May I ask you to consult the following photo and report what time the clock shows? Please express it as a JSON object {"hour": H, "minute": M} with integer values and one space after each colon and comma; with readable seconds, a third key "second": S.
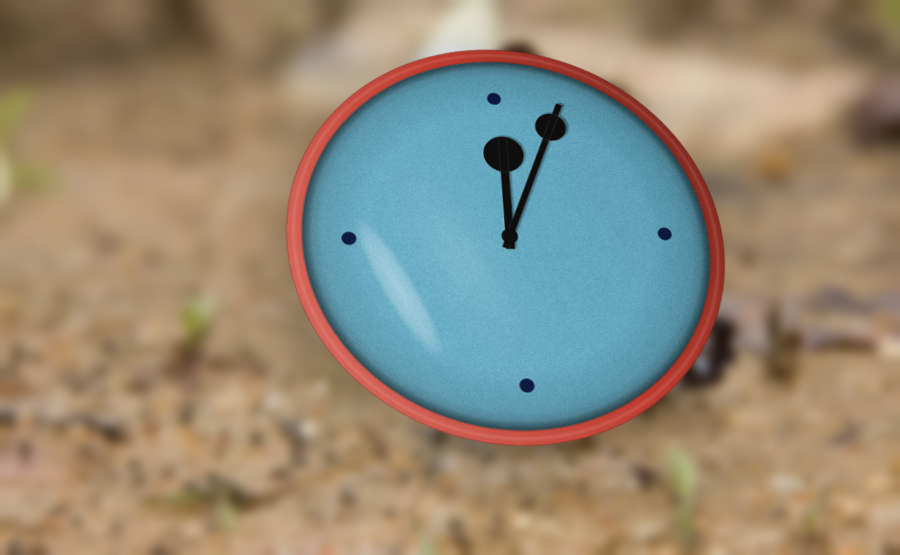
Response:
{"hour": 12, "minute": 4}
